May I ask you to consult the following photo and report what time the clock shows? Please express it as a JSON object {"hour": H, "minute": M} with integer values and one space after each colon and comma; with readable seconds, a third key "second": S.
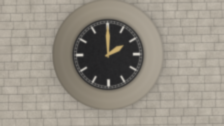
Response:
{"hour": 2, "minute": 0}
